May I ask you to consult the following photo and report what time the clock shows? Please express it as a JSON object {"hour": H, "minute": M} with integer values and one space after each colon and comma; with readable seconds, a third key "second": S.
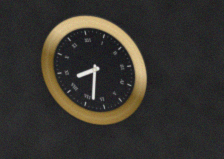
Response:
{"hour": 8, "minute": 33}
